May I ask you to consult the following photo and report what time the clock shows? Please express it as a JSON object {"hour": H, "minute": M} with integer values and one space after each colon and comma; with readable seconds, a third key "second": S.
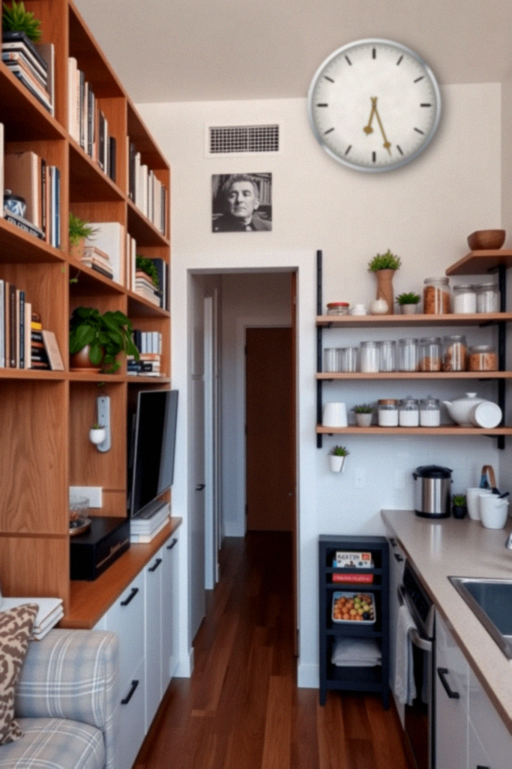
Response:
{"hour": 6, "minute": 27}
